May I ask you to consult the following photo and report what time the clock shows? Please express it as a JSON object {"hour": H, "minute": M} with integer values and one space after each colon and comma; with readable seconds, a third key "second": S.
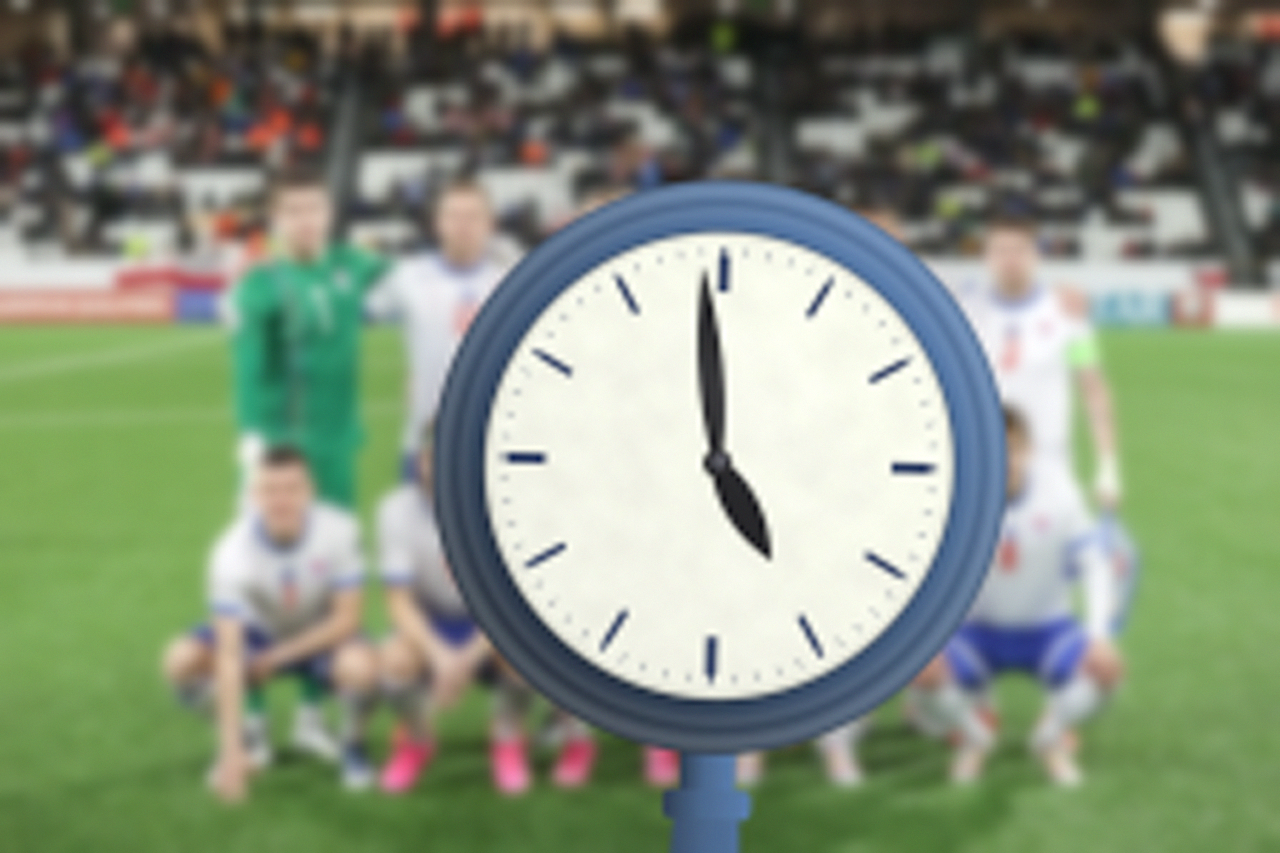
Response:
{"hour": 4, "minute": 59}
